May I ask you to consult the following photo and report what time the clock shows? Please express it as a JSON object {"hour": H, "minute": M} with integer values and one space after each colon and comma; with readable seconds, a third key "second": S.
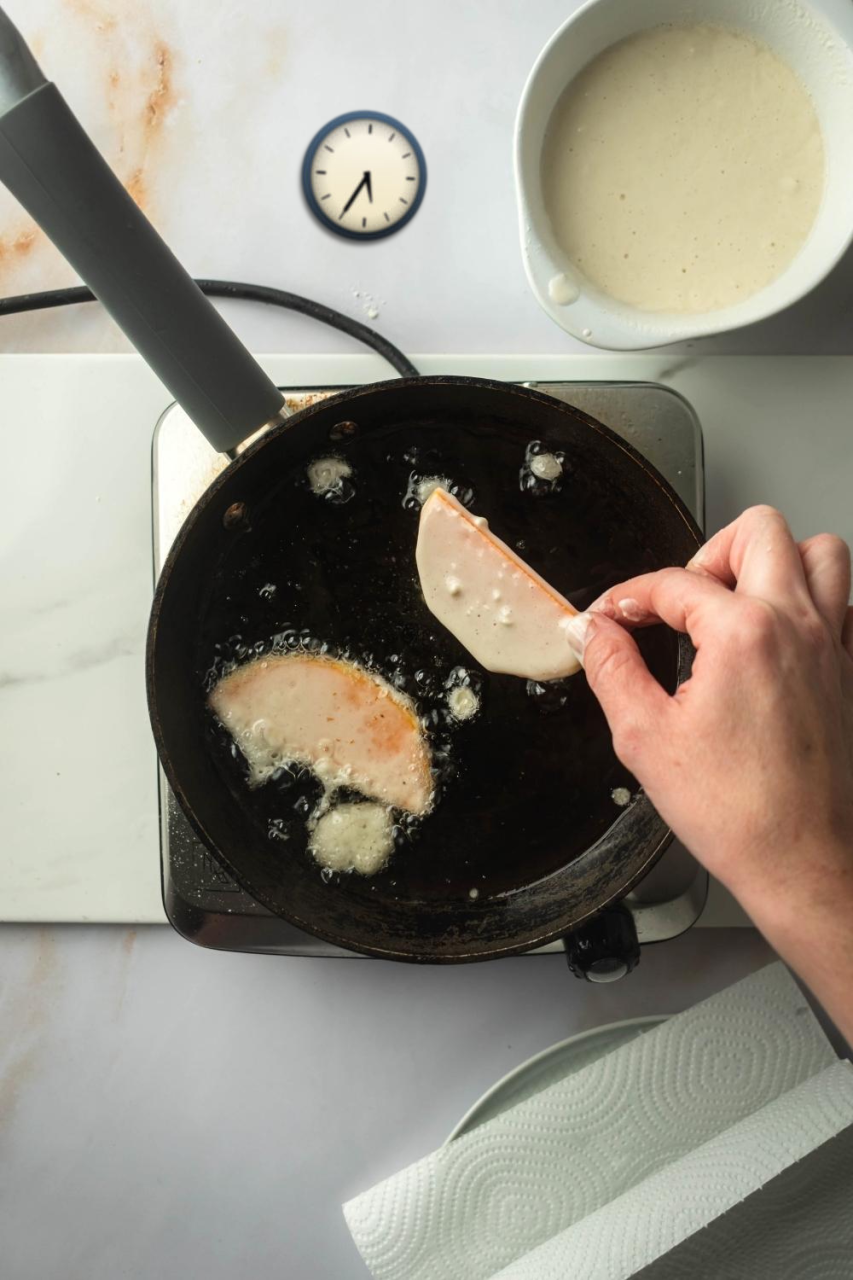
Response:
{"hour": 5, "minute": 35}
